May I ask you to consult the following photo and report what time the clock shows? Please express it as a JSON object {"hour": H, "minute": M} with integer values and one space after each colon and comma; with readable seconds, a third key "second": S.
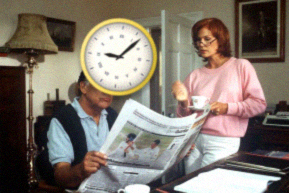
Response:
{"hour": 9, "minute": 7}
